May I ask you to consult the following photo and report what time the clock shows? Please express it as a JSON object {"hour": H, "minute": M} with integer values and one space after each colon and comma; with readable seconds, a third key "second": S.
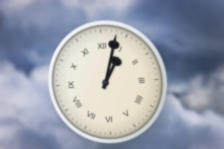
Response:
{"hour": 1, "minute": 3}
